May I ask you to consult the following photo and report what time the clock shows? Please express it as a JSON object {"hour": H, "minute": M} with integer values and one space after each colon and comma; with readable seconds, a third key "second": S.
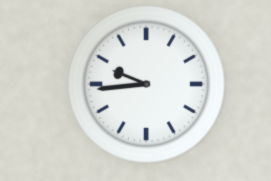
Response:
{"hour": 9, "minute": 44}
